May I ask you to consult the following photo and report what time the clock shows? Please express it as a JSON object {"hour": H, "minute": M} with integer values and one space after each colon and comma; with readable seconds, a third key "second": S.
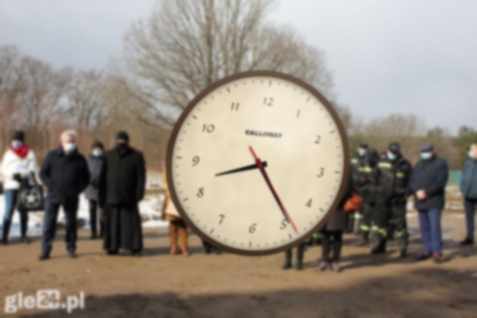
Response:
{"hour": 8, "minute": 24, "second": 24}
